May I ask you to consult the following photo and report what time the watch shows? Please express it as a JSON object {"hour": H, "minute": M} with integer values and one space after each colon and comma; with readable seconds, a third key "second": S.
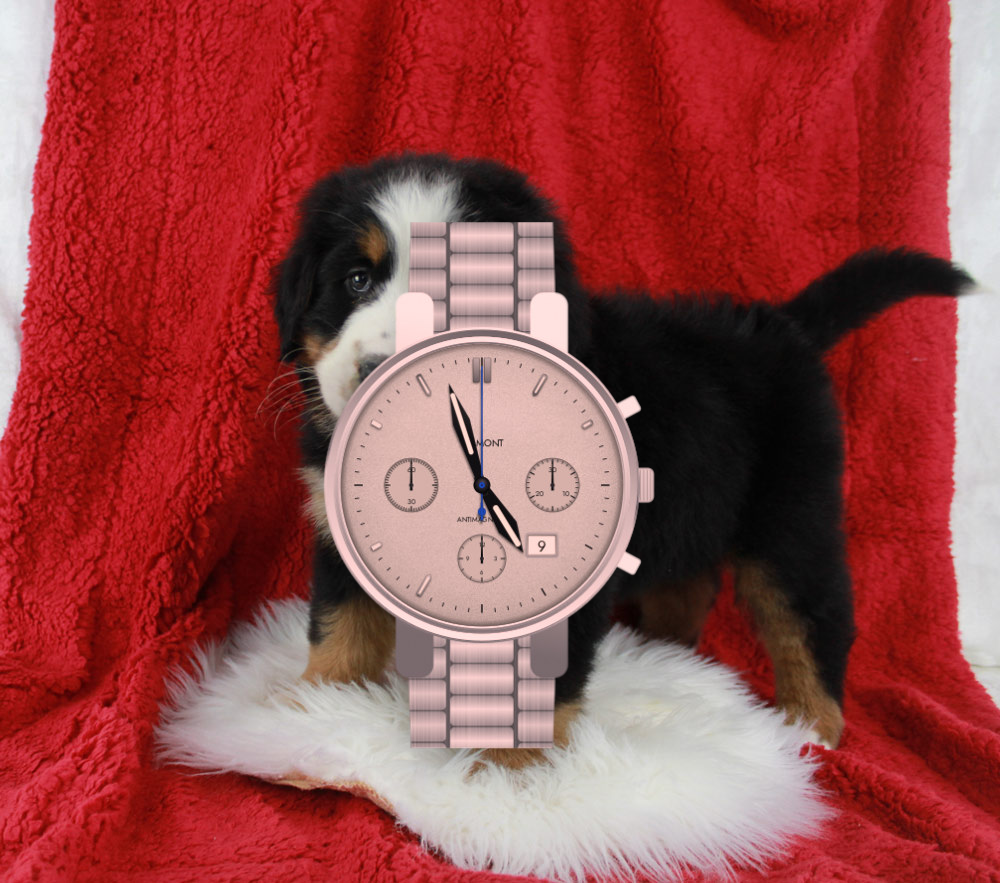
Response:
{"hour": 4, "minute": 57}
